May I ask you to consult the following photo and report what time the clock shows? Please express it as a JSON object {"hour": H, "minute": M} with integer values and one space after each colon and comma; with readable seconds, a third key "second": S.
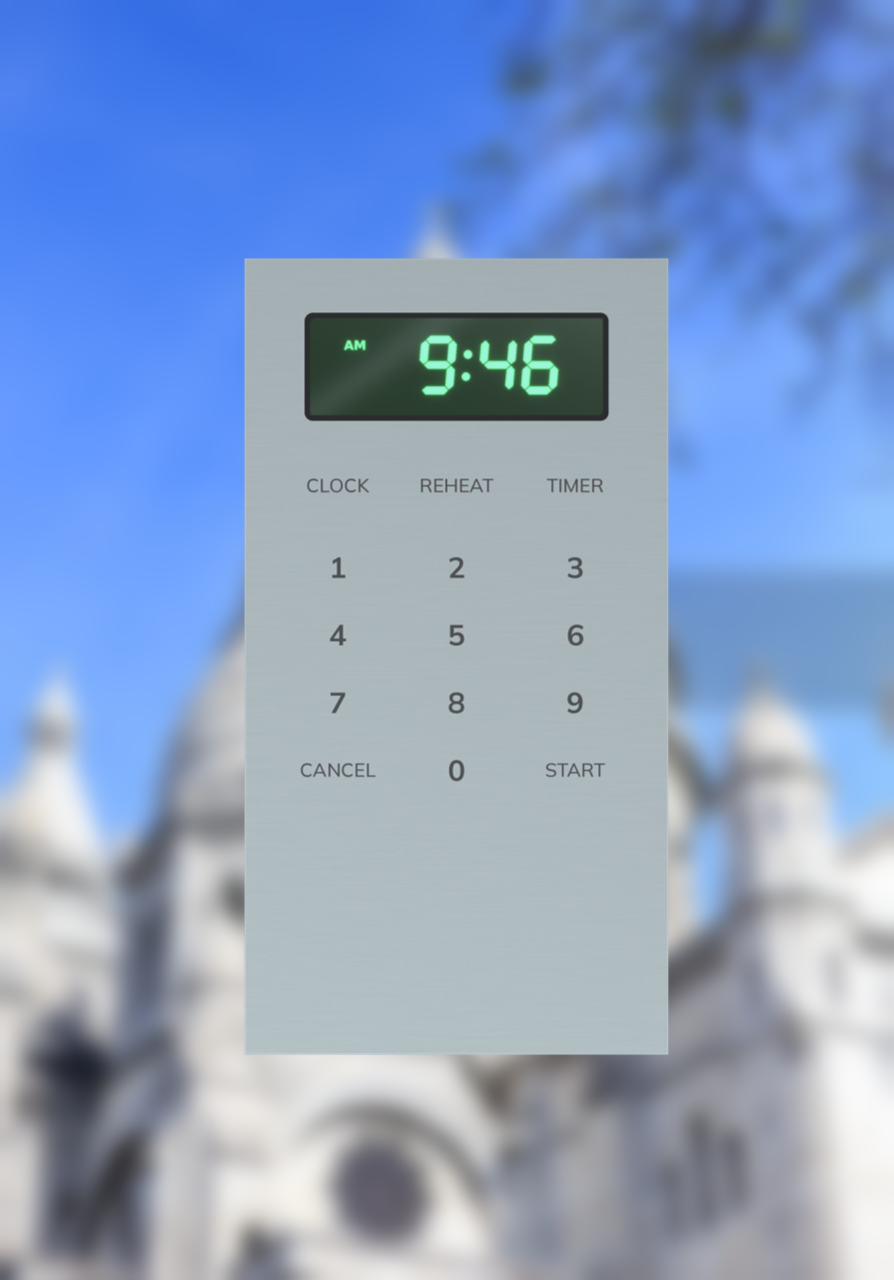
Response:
{"hour": 9, "minute": 46}
